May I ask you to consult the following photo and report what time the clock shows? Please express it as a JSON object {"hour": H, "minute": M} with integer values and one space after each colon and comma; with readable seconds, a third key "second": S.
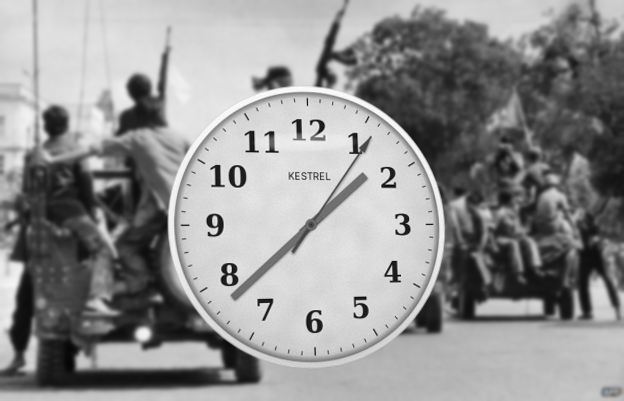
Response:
{"hour": 1, "minute": 38, "second": 6}
